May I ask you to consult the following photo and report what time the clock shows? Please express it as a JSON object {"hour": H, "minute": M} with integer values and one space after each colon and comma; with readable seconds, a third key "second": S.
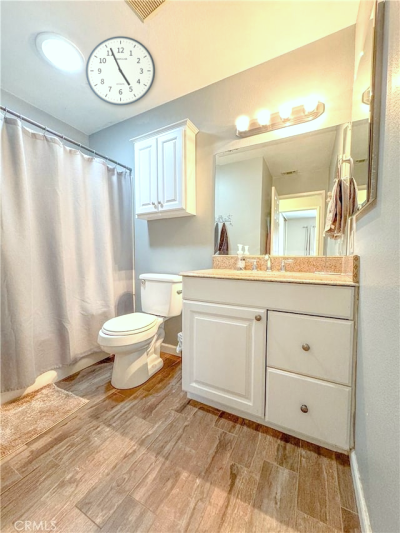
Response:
{"hour": 4, "minute": 56}
